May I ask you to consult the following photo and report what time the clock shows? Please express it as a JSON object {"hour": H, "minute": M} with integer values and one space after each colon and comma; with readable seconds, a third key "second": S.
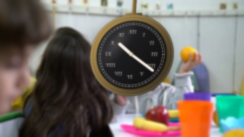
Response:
{"hour": 10, "minute": 21}
